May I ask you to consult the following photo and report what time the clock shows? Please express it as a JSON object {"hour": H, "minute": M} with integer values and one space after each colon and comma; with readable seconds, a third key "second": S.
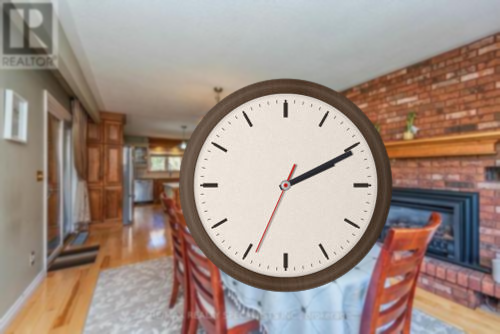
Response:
{"hour": 2, "minute": 10, "second": 34}
